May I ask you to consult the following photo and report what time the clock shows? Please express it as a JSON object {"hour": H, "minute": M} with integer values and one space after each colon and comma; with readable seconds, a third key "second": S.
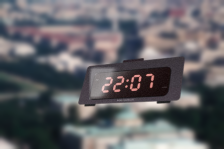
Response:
{"hour": 22, "minute": 7}
